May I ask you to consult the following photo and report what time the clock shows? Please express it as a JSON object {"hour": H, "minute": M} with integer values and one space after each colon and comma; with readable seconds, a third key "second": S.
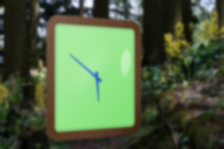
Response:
{"hour": 5, "minute": 51}
